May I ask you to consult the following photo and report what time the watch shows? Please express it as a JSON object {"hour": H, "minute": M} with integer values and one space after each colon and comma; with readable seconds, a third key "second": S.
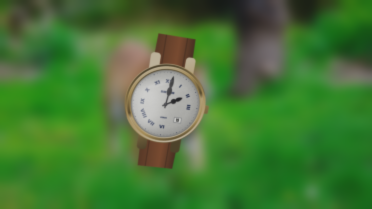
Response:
{"hour": 2, "minute": 1}
